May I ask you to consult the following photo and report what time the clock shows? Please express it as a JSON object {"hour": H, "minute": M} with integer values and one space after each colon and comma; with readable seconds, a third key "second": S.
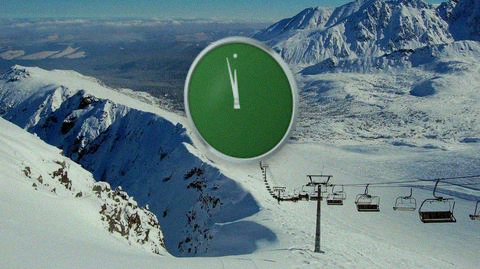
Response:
{"hour": 11, "minute": 58}
